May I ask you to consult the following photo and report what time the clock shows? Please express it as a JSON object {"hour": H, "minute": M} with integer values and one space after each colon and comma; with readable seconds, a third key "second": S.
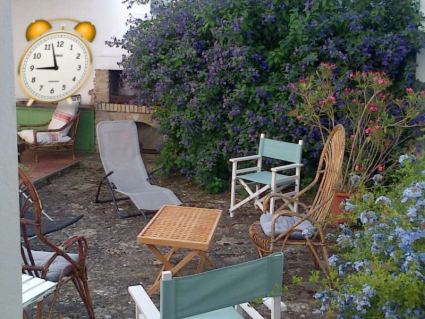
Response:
{"hour": 8, "minute": 57}
